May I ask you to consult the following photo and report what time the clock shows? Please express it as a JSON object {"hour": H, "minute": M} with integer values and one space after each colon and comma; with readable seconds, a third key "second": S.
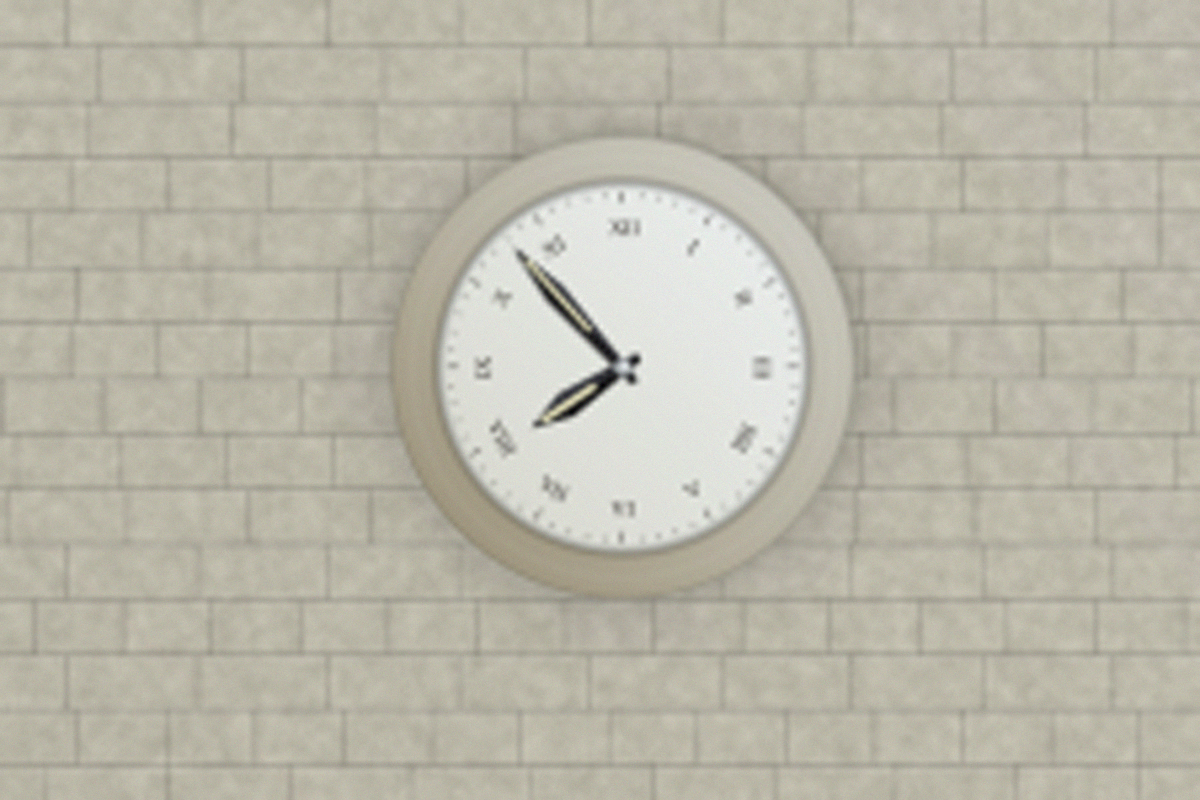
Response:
{"hour": 7, "minute": 53}
